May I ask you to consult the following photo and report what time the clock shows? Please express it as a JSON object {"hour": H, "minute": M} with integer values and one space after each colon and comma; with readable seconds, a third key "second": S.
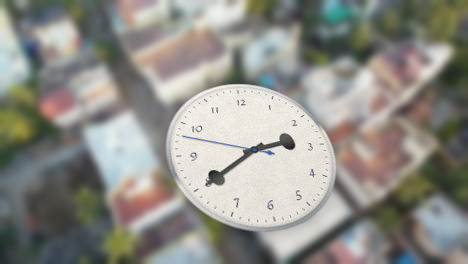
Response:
{"hour": 2, "minute": 39, "second": 48}
